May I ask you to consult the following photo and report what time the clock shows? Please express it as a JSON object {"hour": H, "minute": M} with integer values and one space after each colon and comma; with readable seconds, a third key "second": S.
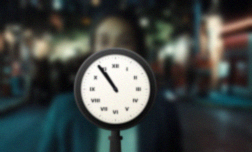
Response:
{"hour": 10, "minute": 54}
